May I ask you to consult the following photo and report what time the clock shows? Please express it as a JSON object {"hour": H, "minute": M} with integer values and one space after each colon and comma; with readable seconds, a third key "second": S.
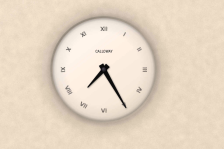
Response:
{"hour": 7, "minute": 25}
